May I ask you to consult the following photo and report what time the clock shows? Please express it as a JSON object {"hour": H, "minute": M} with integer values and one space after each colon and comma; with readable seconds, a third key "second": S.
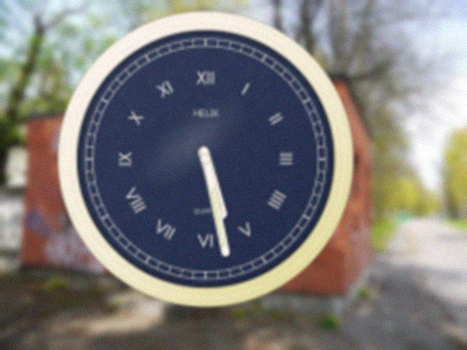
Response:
{"hour": 5, "minute": 28}
